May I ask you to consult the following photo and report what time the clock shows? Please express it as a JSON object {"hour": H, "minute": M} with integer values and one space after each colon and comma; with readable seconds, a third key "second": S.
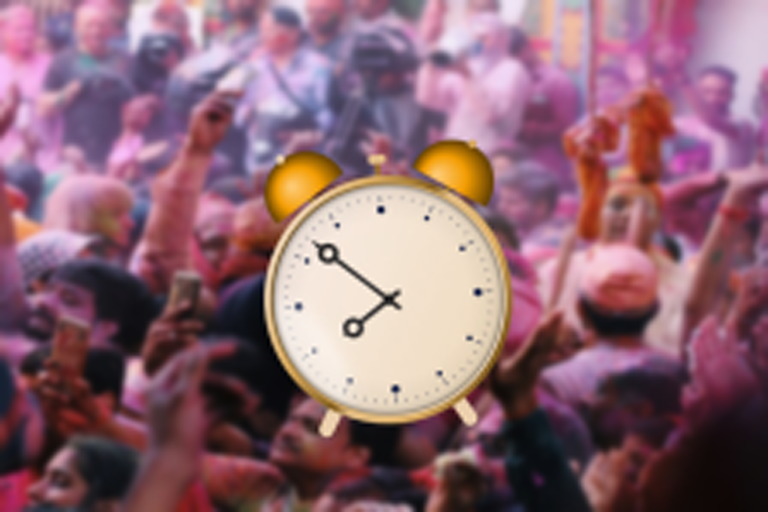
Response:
{"hour": 7, "minute": 52}
